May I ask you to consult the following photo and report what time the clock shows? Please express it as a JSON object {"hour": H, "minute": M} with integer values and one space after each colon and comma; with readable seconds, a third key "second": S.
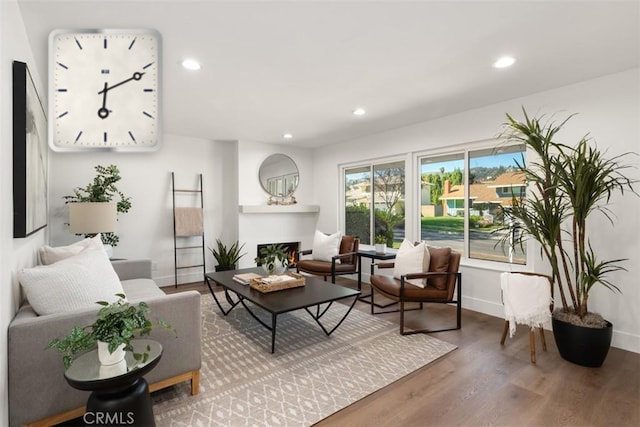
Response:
{"hour": 6, "minute": 11}
